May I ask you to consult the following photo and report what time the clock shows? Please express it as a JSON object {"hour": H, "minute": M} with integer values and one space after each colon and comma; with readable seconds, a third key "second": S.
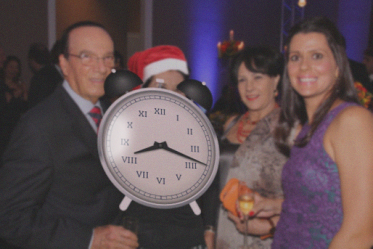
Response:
{"hour": 8, "minute": 18}
